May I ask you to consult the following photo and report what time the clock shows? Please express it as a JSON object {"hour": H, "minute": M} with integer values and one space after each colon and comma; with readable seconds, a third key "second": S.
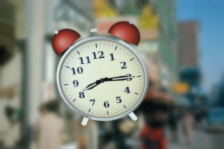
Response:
{"hour": 8, "minute": 15}
